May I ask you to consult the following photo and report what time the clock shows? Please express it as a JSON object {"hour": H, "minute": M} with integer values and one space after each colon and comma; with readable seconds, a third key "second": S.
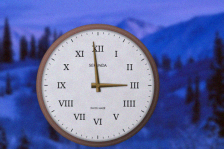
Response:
{"hour": 2, "minute": 59}
